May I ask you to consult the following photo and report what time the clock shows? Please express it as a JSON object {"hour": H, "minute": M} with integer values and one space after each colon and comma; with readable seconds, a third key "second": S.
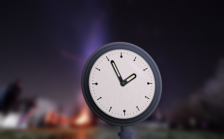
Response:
{"hour": 1, "minute": 56}
